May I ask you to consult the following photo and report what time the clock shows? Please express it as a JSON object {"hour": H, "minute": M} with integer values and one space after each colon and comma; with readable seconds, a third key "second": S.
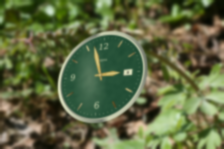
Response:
{"hour": 2, "minute": 57}
